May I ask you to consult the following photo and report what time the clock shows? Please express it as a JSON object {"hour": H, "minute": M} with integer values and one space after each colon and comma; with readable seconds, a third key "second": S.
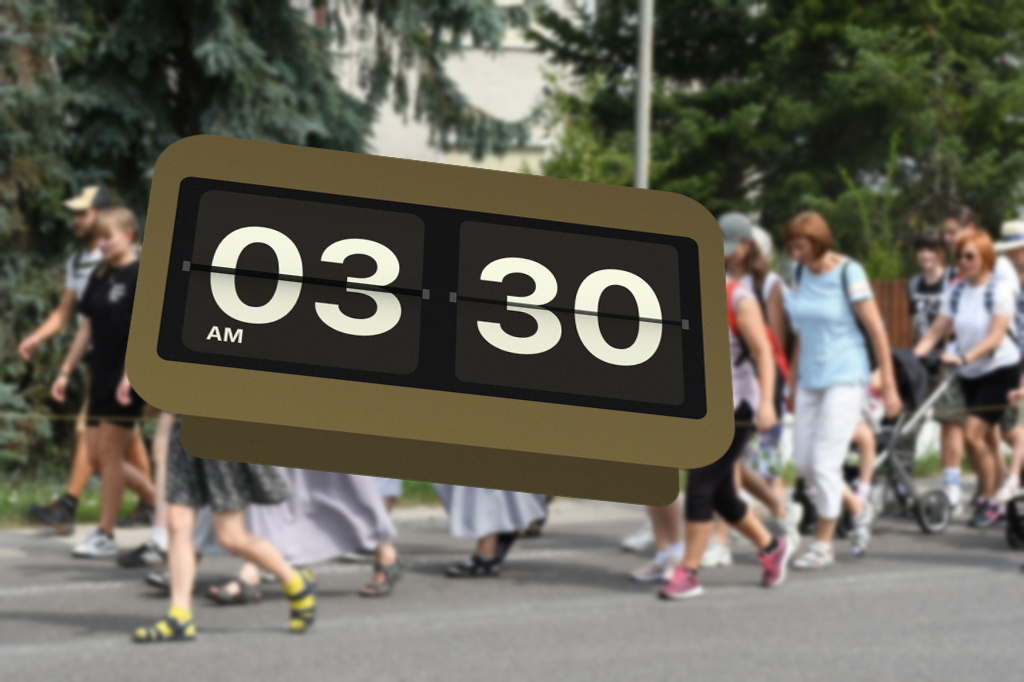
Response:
{"hour": 3, "minute": 30}
